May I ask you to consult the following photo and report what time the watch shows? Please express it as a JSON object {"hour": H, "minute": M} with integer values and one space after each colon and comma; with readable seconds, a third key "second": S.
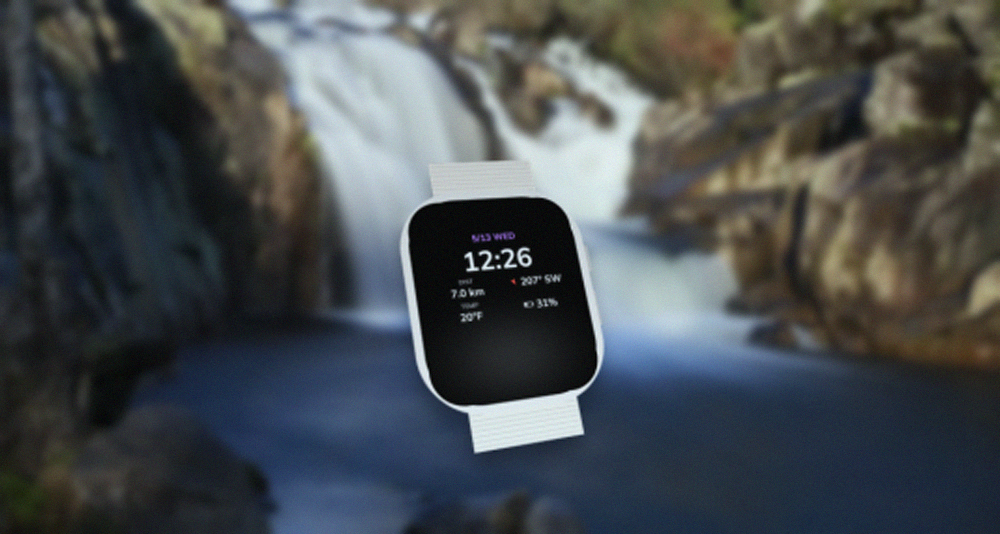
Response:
{"hour": 12, "minute": 26}
